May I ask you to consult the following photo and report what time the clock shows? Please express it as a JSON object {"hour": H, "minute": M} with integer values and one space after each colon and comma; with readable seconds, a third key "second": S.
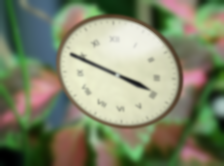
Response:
{"hour": 3, "minute": 49}
